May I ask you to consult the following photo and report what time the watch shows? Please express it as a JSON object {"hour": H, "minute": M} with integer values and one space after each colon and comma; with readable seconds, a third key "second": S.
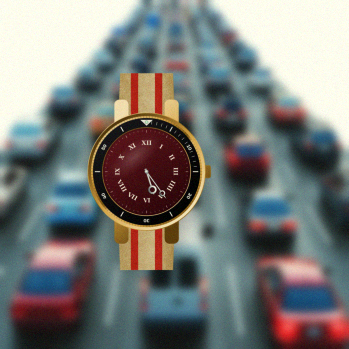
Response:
{"hour": 5, "minute": 24}
